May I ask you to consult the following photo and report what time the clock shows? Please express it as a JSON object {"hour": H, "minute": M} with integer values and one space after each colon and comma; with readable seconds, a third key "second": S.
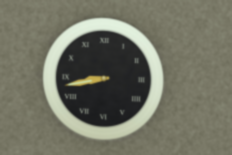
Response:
{"hour": 8, "minute": 43}
